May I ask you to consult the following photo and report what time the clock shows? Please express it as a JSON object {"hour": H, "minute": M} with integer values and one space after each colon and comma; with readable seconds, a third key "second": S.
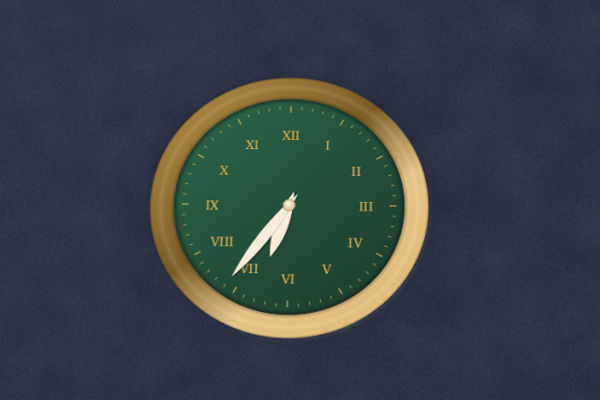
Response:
{"hour": 6, "minute": 36}
